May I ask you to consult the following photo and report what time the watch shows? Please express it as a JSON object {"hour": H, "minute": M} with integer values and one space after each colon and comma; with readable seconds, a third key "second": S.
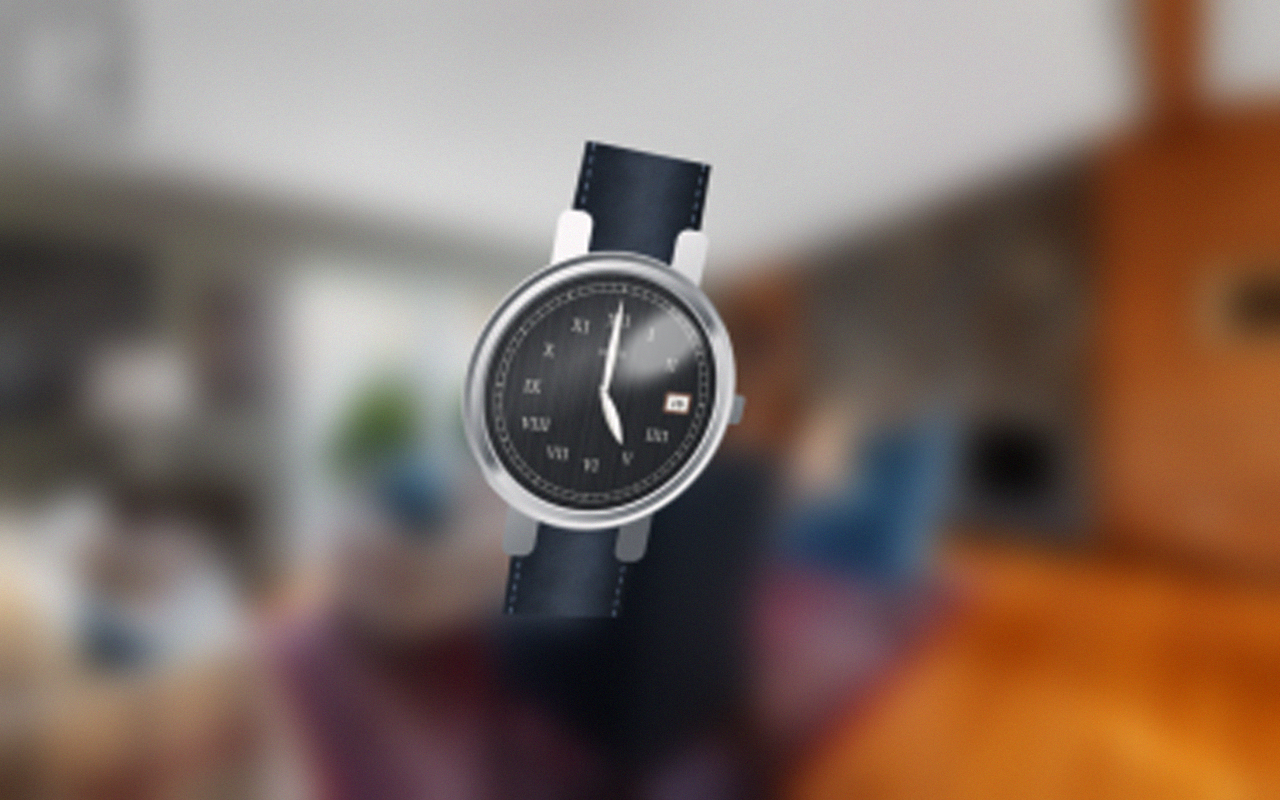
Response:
{"hour": 5, "minute": 0}
